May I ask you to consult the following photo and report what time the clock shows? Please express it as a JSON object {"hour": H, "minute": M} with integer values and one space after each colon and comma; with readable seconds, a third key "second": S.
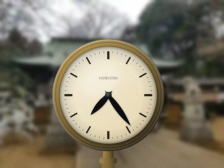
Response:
{"hour": 7, "minute": 24}
